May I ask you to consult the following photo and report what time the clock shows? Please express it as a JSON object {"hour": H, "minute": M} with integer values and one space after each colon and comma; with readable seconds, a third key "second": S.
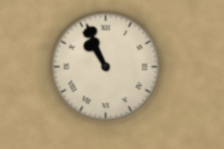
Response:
{"hour": 10, "minute": 56}
